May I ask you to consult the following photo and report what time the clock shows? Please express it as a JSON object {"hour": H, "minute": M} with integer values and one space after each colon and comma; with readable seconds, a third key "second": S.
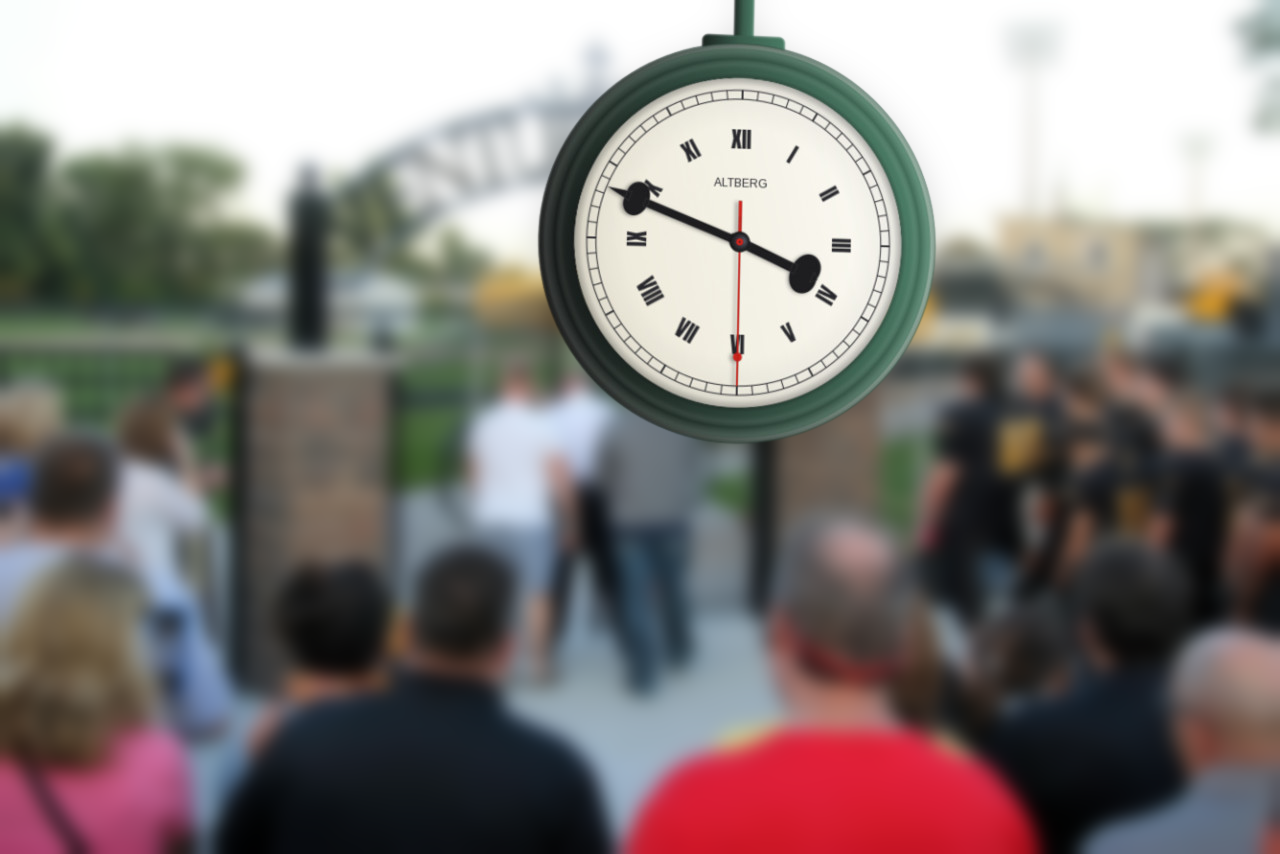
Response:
{"hour": 3, "minute": 48, "second": 30}
